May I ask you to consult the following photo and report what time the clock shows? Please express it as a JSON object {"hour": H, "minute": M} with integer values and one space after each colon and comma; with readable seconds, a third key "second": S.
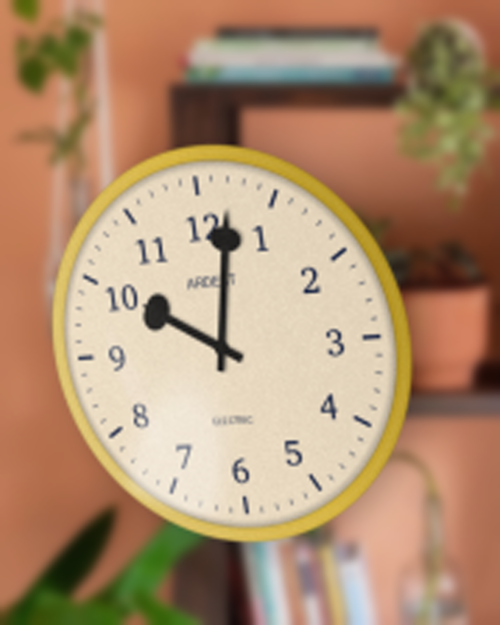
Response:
{"hour": 10, "minute": 2}
